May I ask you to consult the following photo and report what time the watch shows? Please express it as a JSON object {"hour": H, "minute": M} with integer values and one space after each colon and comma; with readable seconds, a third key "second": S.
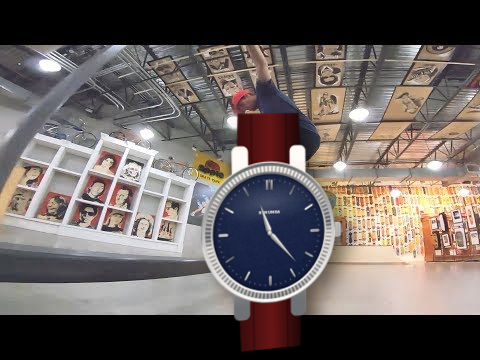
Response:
{"hour": 11, "minute": 23}
